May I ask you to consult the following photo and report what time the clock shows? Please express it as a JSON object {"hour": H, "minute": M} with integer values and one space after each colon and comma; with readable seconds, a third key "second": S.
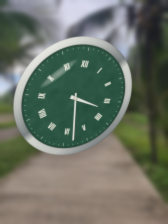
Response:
{"hour": 3, "minute": 28}
